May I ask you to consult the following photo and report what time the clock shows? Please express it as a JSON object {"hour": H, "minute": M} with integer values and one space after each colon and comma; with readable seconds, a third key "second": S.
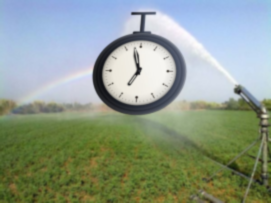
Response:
{"hour": 6, "minute": 58}
